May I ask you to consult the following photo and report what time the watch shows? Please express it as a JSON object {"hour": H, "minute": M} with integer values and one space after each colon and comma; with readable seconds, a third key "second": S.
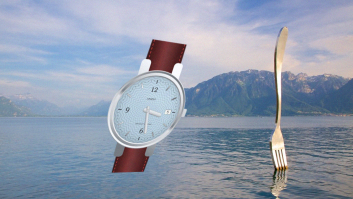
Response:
{"hour": 3, "minute": 28}
